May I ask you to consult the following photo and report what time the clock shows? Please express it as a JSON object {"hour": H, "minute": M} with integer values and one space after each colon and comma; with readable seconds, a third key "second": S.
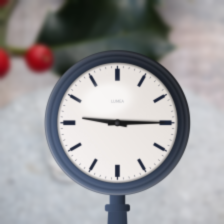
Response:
{"hour": 9, "minute": 15}
